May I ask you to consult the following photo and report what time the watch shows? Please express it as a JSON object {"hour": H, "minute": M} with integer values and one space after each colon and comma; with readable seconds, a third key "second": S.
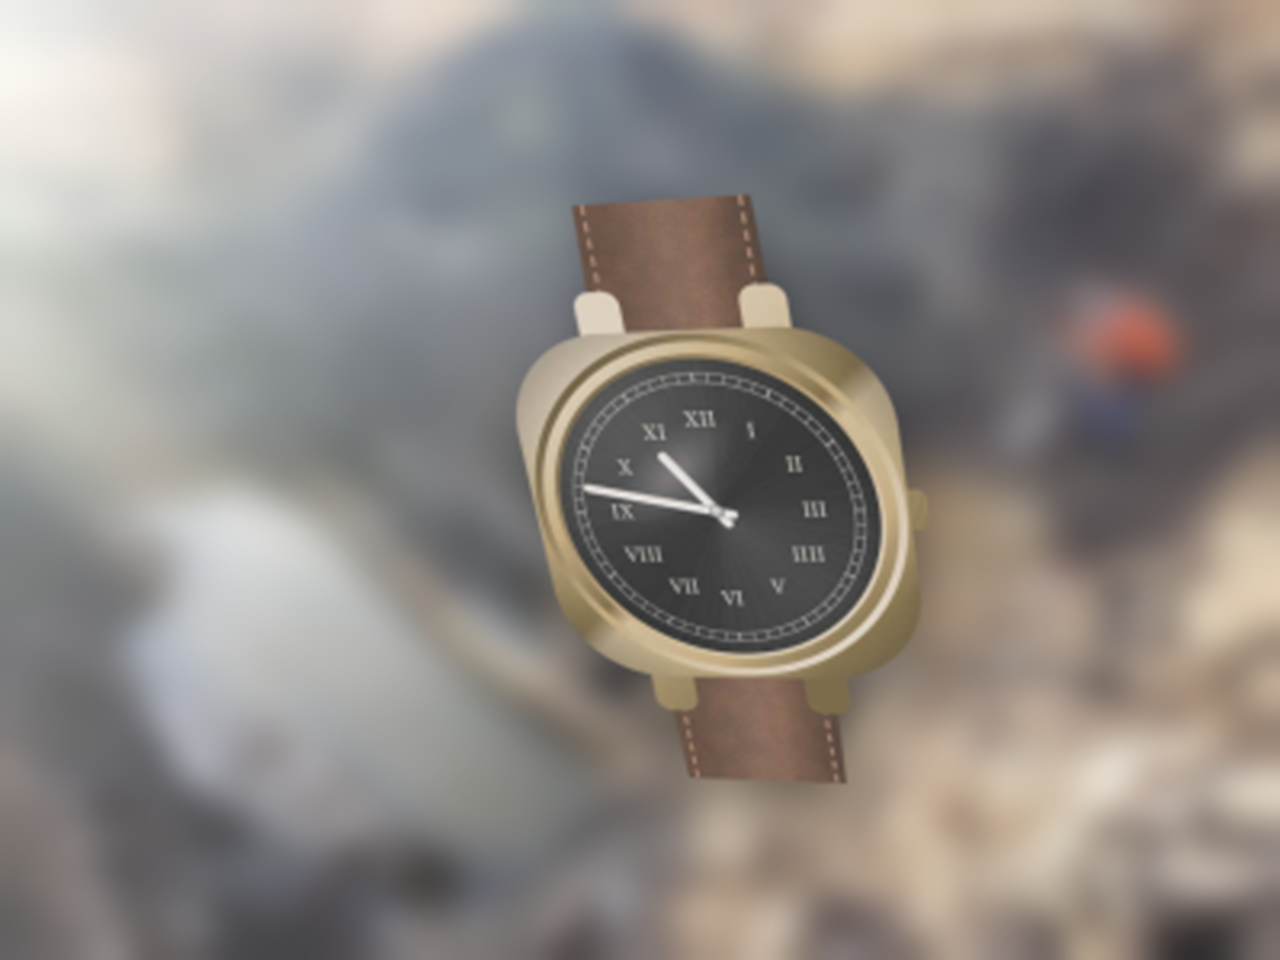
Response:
{"hour": 10, "minute": 47}
